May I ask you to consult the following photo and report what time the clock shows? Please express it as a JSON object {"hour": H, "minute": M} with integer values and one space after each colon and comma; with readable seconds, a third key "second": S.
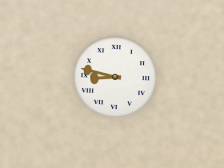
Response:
{"hour": 8, "minute": 47}
